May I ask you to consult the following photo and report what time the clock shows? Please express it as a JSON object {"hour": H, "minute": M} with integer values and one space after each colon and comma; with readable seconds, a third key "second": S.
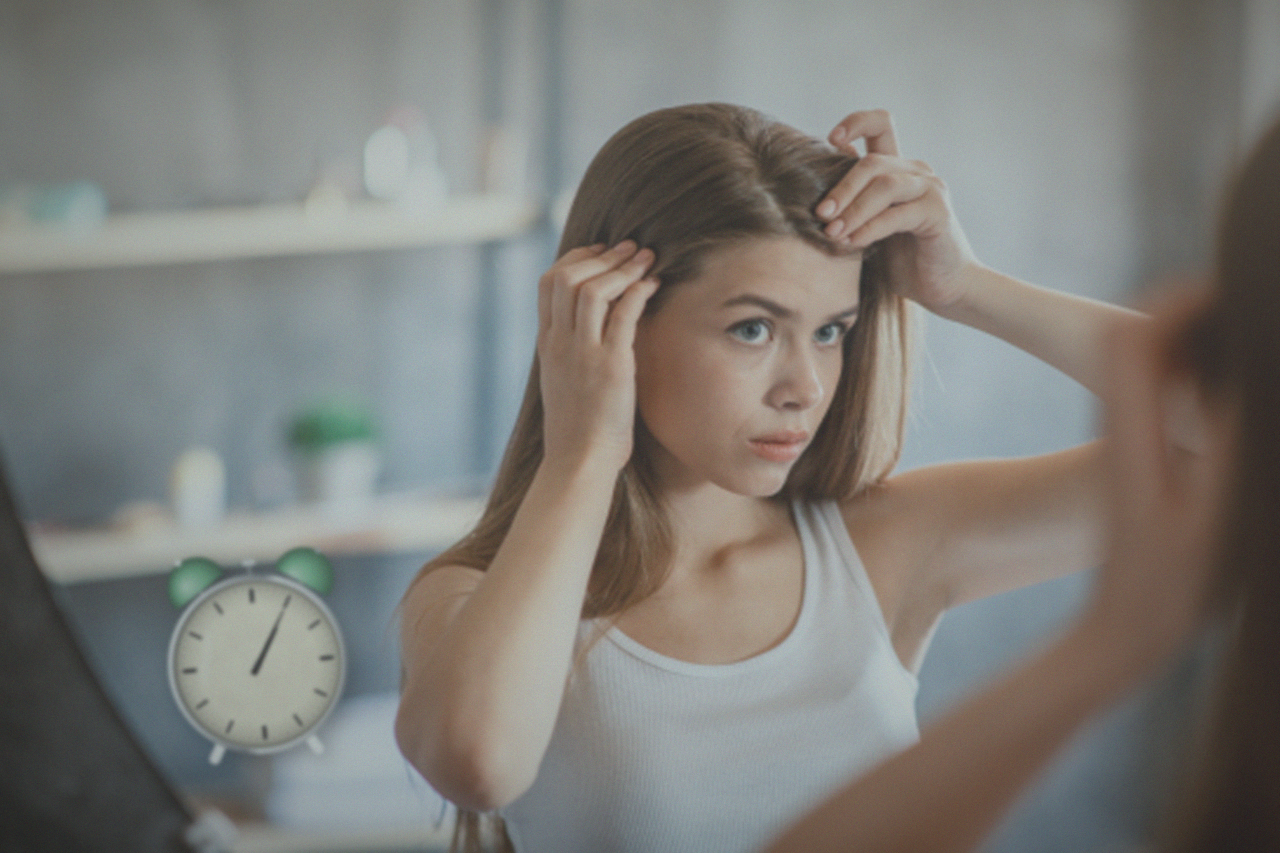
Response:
{"hour": 1, "minute": 5}
